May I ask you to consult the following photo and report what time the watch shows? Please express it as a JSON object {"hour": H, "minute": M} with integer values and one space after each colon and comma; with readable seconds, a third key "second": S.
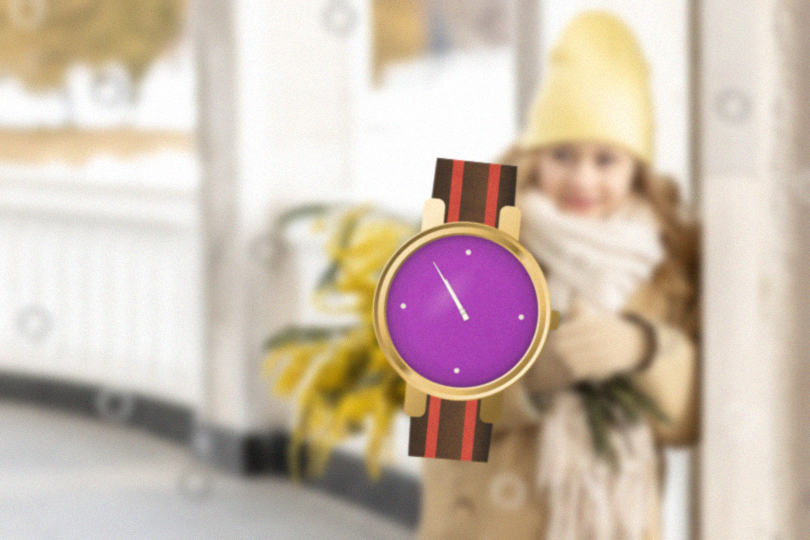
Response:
{"hour": 10, "minute": 54}
